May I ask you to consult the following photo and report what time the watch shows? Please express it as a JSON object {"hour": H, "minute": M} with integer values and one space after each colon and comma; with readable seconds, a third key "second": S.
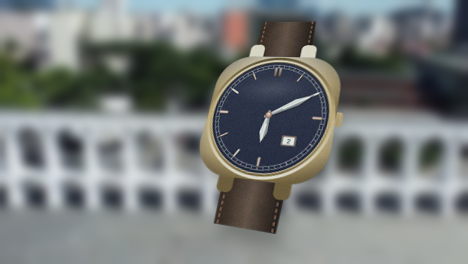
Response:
{"hour": 6, "minute": 10}
